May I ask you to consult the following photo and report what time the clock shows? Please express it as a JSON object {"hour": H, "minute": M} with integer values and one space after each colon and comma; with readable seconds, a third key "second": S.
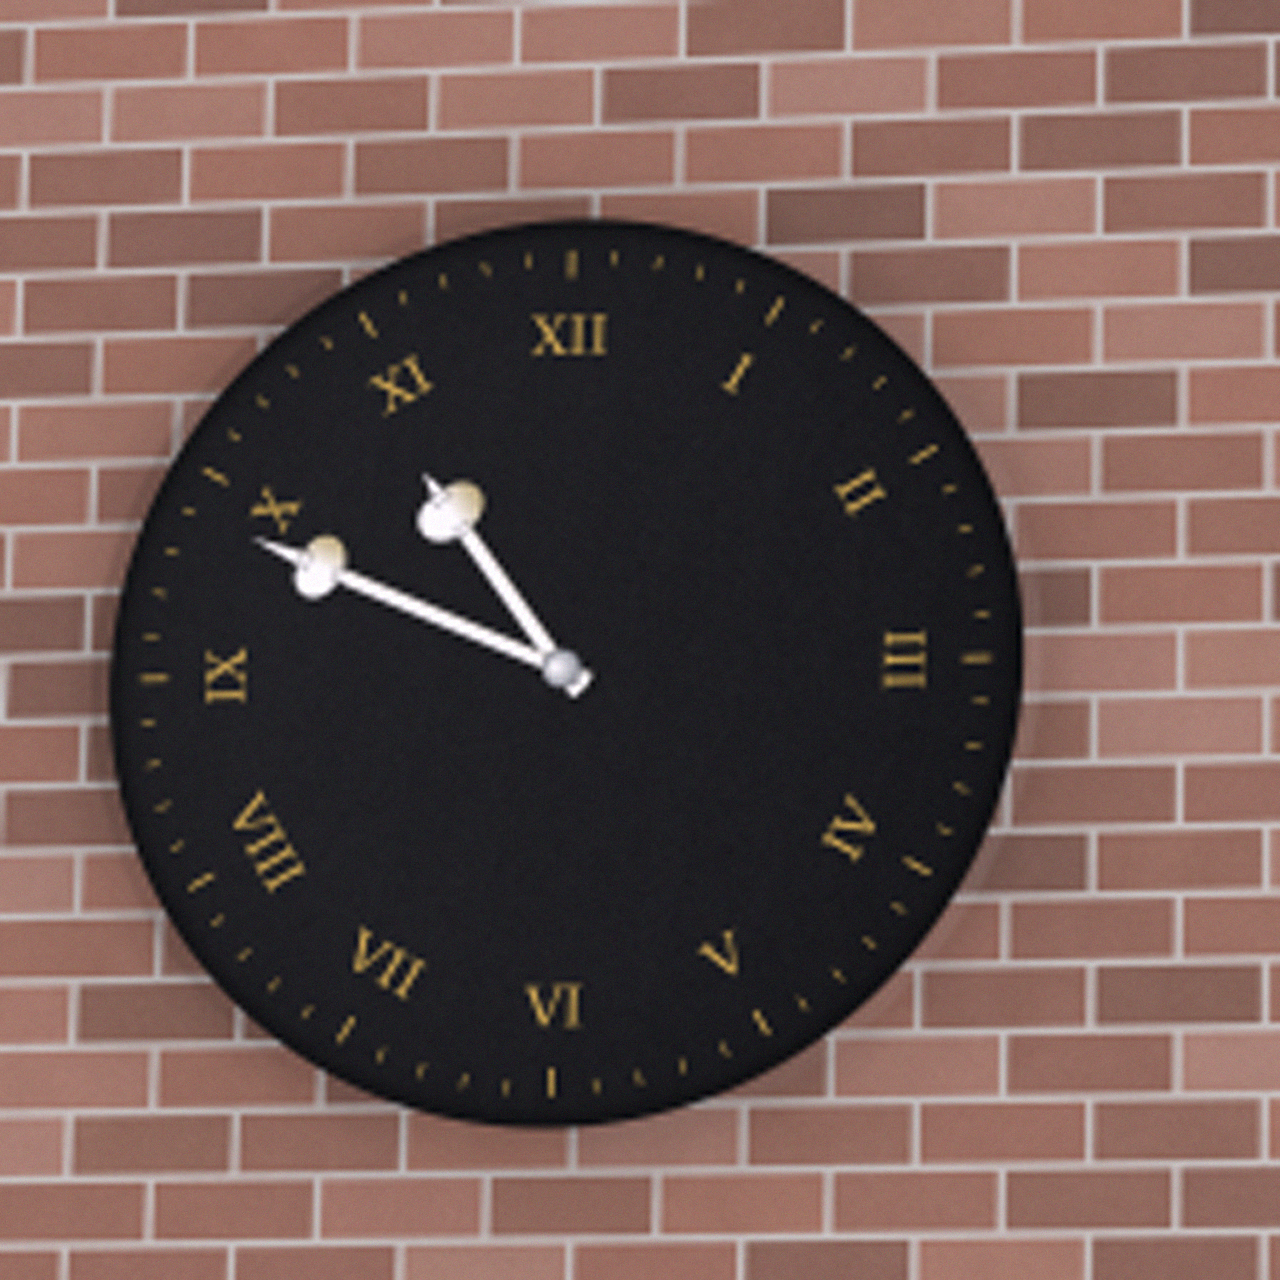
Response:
{"hour": 10, "minute": 49}
